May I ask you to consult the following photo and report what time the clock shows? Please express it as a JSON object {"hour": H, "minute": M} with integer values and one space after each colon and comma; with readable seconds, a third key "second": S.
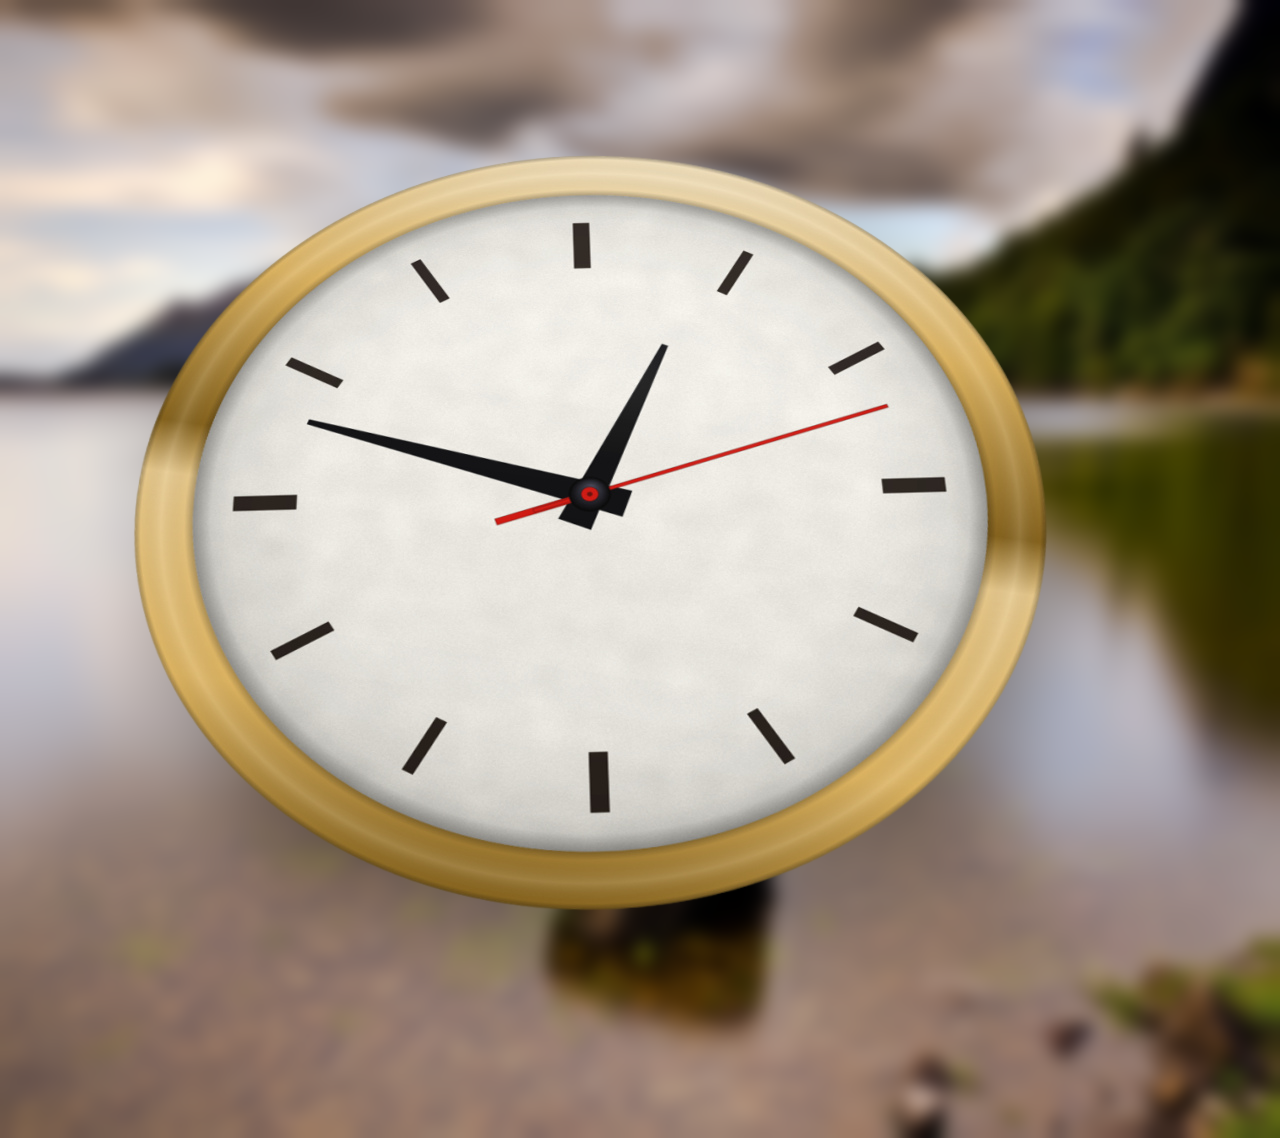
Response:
{"hour": 12, "minute": 48, "second": 12}
